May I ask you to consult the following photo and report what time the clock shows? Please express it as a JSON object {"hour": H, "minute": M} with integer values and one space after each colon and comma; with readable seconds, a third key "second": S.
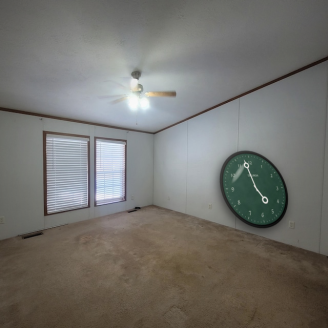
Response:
{"hour": 4, "minute": 58}
